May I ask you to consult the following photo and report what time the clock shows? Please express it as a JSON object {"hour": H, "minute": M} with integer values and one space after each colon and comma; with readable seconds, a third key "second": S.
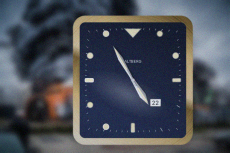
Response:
{"hour": 4, "minute": 55}
